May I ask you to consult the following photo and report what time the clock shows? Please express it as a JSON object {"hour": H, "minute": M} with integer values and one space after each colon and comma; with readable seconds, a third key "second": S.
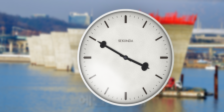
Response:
{"hour": 3, "minute": 50}
